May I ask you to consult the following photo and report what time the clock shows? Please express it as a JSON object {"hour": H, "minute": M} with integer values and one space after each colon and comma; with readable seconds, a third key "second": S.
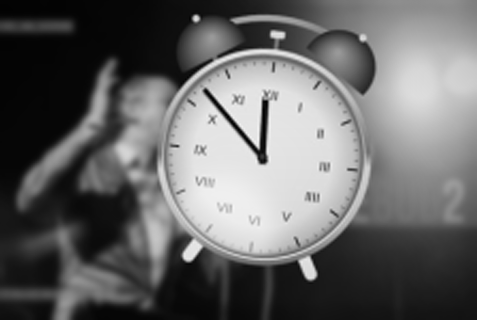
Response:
{"hour": 11, "minute": 52}
